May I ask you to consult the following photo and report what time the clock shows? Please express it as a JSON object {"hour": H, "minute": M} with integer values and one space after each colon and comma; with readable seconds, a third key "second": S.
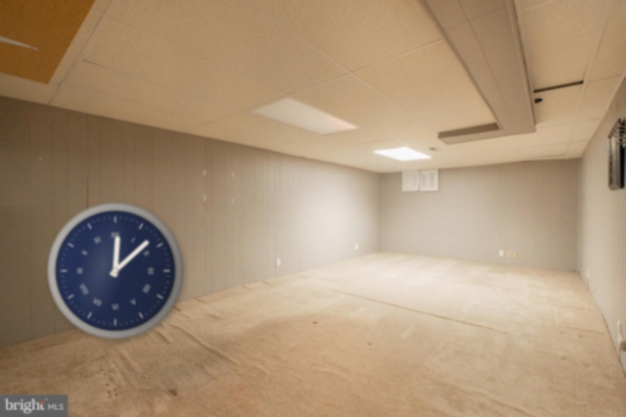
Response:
{"hour": 12, "minute": 8}
